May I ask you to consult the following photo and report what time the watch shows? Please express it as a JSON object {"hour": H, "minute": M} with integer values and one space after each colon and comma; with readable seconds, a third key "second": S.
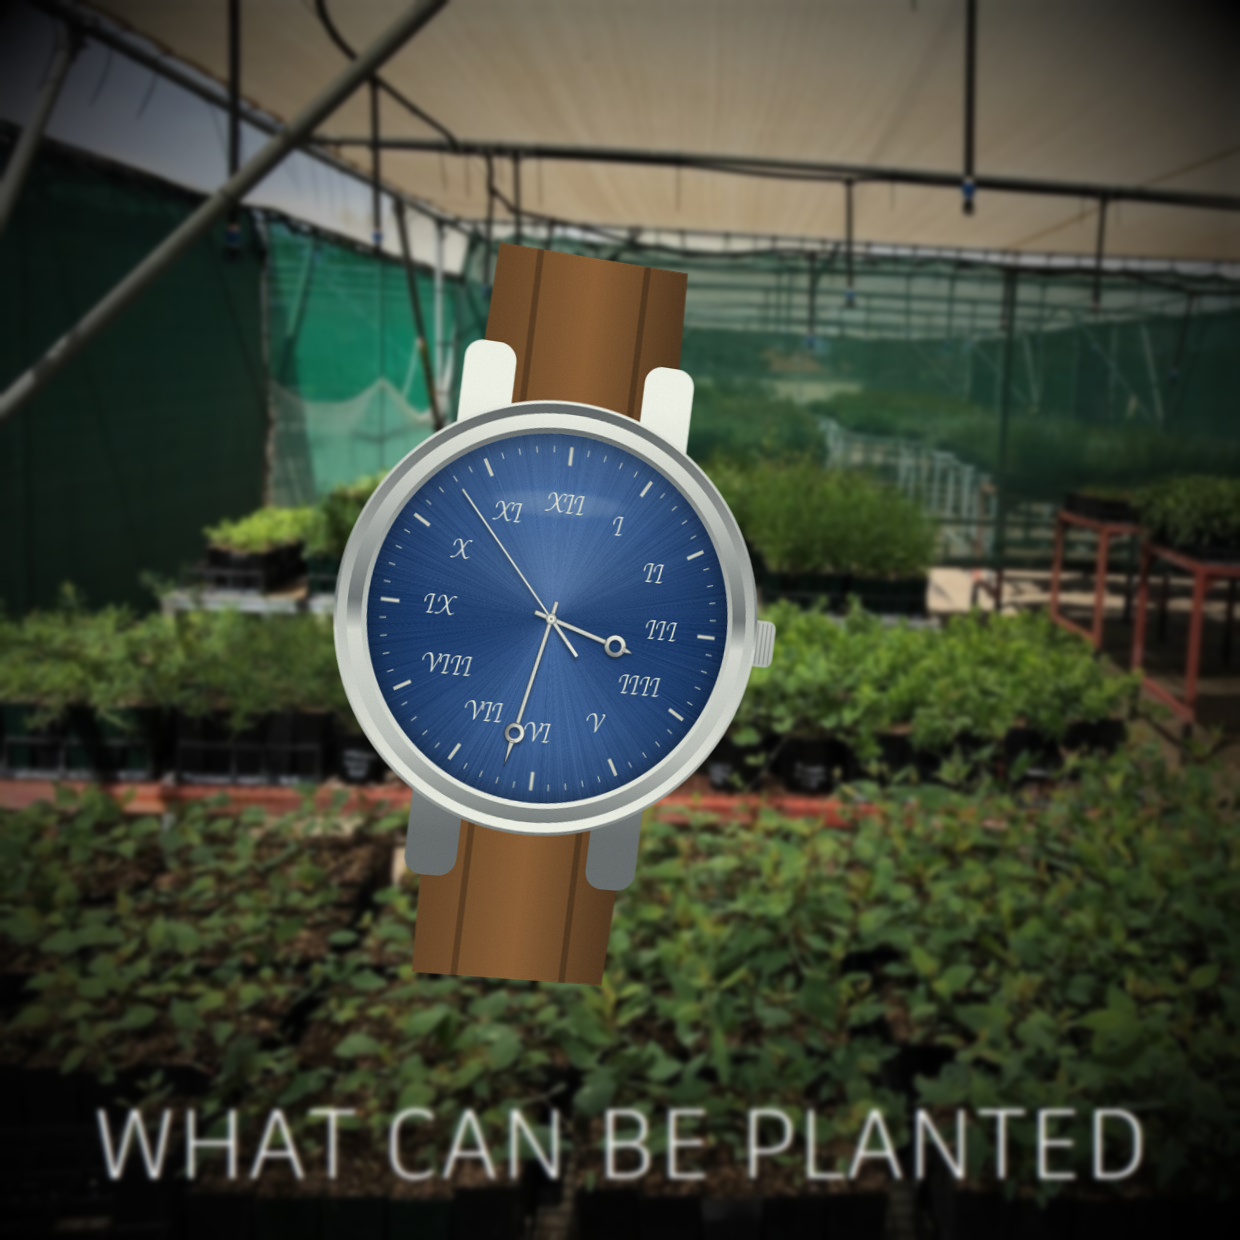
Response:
{"hour": 3, "minute": 31, "second": 53}
